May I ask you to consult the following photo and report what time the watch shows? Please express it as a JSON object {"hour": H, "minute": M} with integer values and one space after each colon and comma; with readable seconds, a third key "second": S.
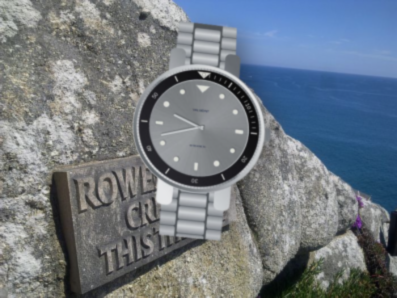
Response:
{"hour": 9, "minute": 42}
